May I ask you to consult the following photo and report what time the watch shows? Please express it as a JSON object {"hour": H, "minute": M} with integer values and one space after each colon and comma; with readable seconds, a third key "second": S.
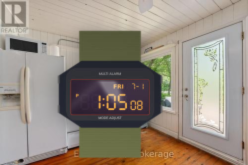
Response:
{"hour": 1, "minute": 5, "second": 8}
